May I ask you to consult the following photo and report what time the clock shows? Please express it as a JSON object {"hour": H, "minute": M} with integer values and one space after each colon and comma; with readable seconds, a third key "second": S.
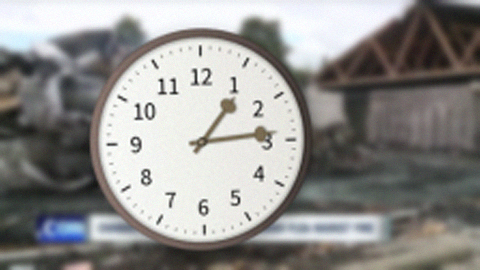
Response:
{"hour": 1, "minute": 14}
